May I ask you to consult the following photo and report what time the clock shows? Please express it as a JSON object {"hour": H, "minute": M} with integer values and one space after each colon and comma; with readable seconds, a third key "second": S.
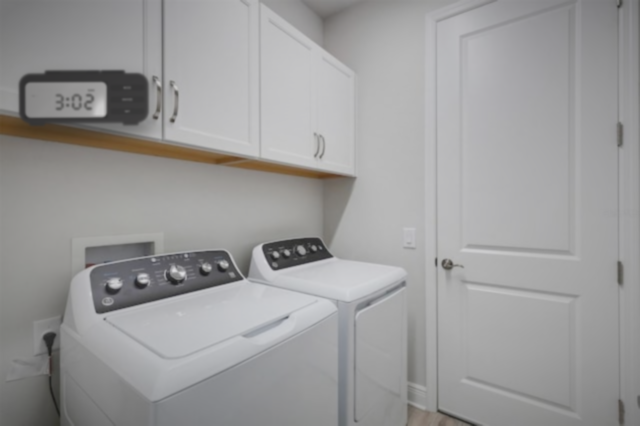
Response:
{"hour": 3, "minute": 2}
